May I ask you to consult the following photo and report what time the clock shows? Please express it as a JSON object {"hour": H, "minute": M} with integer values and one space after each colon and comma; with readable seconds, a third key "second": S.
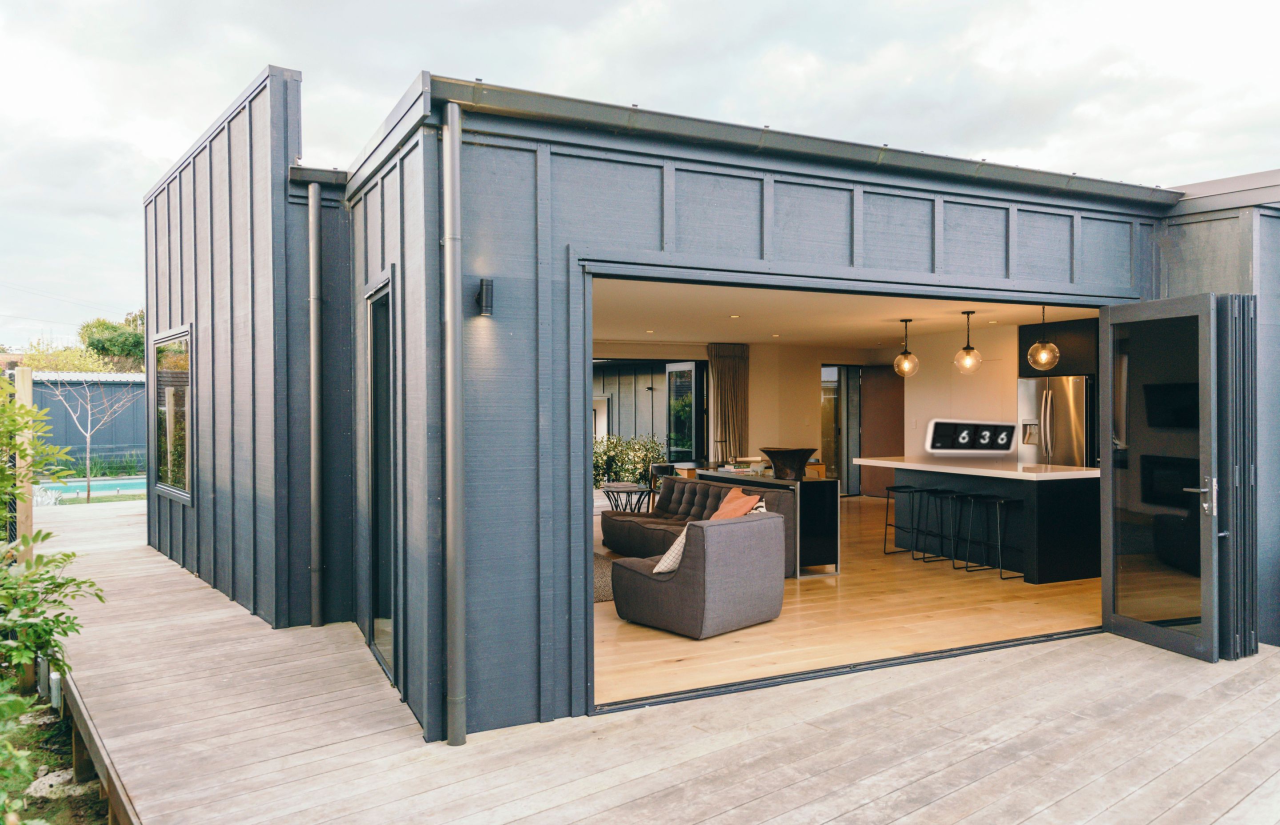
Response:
{"hour": 6, "minute": 36}
